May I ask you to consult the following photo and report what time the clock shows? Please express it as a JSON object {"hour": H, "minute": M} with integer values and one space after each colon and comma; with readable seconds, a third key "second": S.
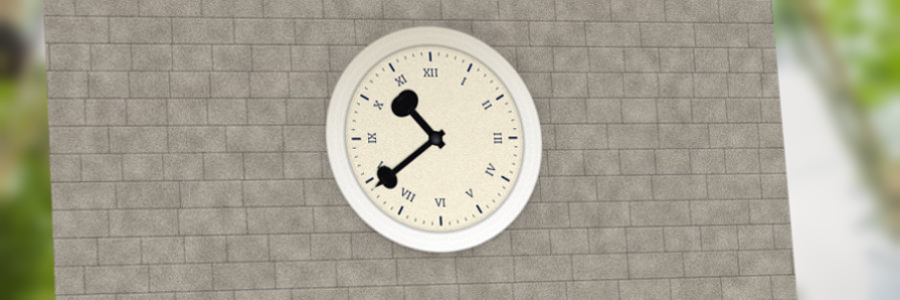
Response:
{"hour": 10, "minute": 39}
